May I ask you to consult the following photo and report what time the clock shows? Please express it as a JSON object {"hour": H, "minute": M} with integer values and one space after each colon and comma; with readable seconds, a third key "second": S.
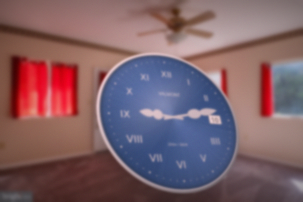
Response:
{"hour": 9, "minute": 13}
